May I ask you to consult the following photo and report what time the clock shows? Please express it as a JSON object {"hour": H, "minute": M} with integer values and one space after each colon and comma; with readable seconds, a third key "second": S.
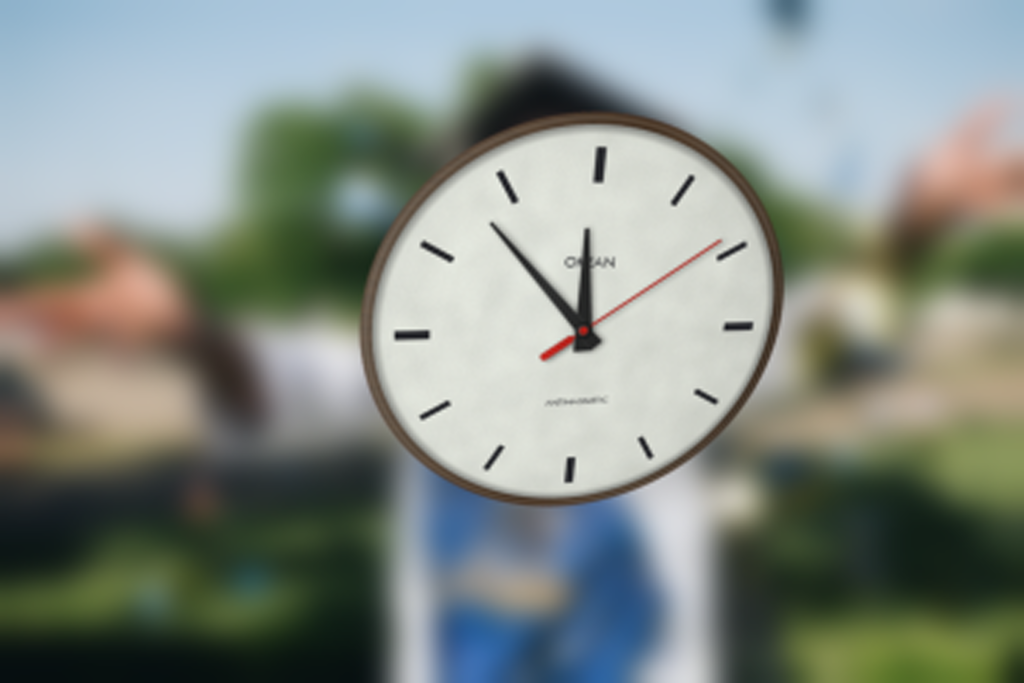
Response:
{"hour": 11, "minute": 53, "second": 9}
